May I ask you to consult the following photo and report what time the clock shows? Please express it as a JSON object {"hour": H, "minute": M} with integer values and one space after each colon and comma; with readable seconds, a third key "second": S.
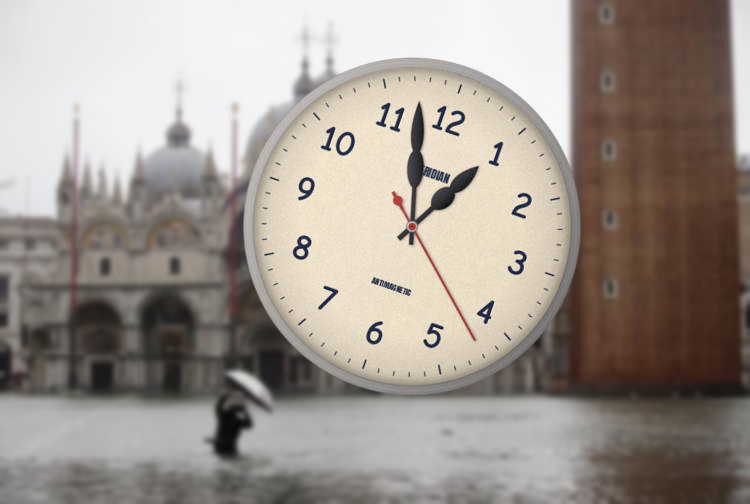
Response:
{"hour": 12, "minute": 57, "second": 22}
